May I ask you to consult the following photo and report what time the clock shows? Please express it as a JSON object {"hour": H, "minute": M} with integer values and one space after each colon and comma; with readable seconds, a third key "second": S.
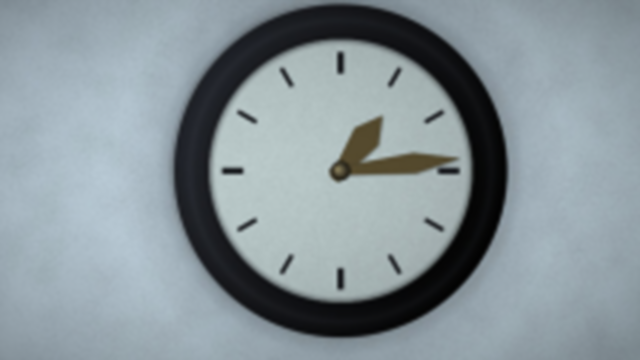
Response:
{"hour": 1, "minute": 14}
